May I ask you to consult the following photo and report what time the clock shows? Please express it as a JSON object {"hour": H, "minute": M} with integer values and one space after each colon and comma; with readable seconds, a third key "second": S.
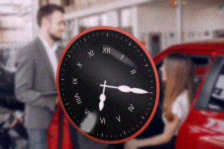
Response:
{"hour": 6, "minute": 15}
